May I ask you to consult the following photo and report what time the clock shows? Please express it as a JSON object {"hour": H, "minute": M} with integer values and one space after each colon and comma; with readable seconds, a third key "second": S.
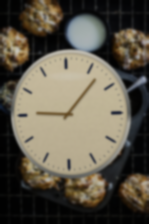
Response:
{"hour": 9, "minute": 7}
